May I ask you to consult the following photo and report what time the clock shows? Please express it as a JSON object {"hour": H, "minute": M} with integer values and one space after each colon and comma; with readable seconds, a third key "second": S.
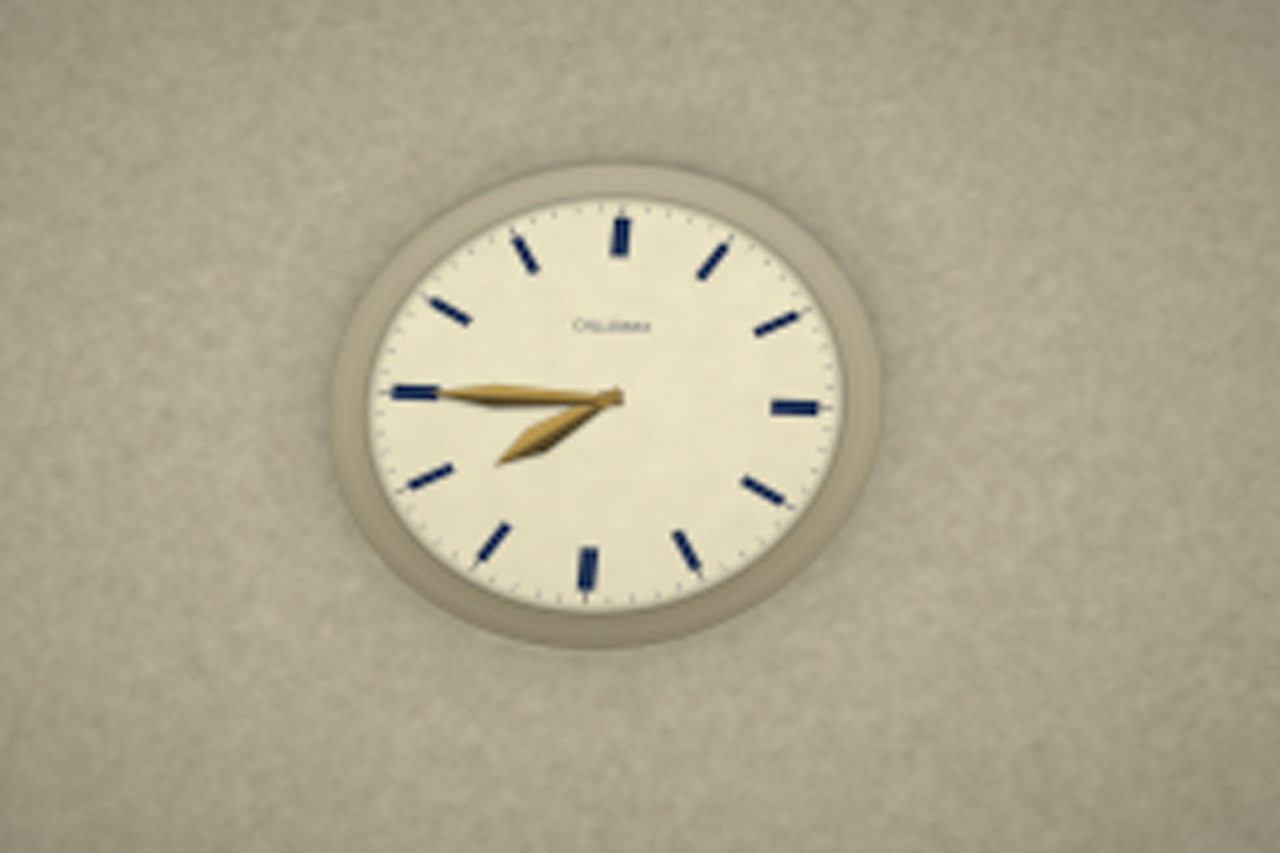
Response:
{"hour": 7, "minute": 45}
